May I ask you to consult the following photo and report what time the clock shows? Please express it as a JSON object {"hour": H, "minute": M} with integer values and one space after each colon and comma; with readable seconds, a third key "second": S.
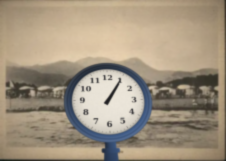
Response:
{"hour": 1, "minute": 5}
